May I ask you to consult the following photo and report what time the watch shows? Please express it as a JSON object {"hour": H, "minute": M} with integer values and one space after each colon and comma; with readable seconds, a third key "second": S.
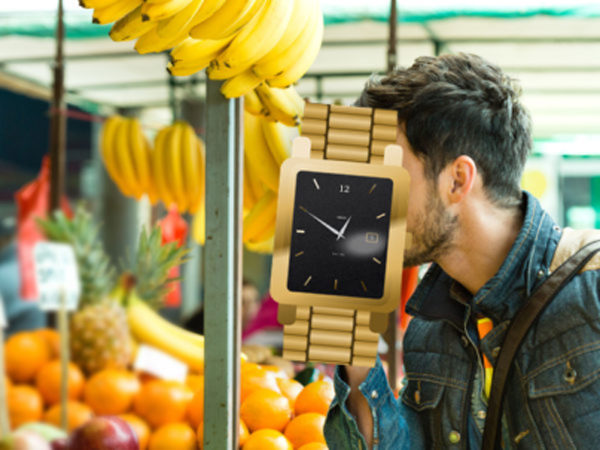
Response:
{"hour": 12, "minute": 50}
